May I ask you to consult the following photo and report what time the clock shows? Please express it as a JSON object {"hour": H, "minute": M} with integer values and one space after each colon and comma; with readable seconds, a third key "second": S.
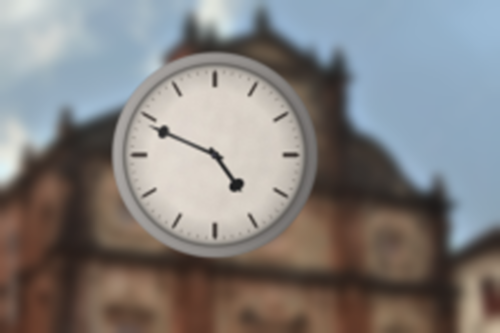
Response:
{"hour": 4, "minute": 49}
